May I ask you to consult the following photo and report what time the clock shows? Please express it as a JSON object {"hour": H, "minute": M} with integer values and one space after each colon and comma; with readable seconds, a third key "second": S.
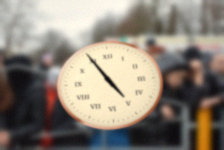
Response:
{"hour": 4, "minute": 55}
